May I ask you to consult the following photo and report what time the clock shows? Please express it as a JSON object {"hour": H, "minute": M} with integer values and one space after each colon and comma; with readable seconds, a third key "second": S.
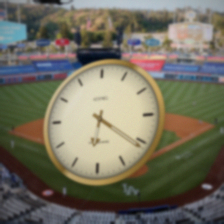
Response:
{"hour": 6, "minute": 21}
